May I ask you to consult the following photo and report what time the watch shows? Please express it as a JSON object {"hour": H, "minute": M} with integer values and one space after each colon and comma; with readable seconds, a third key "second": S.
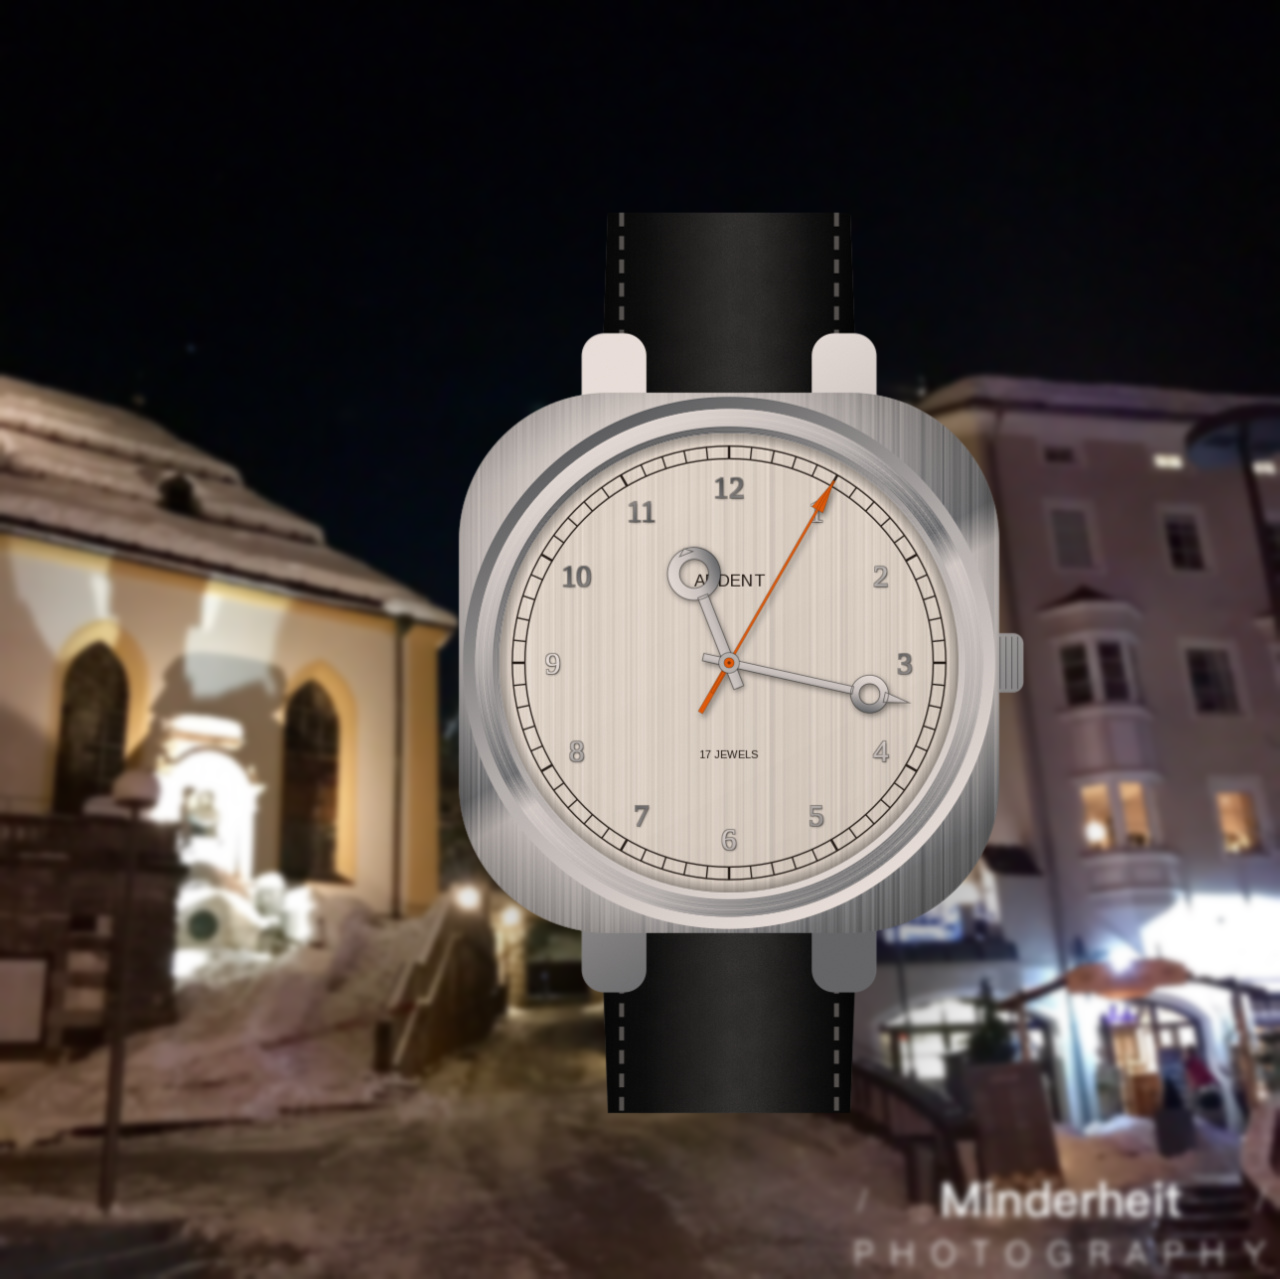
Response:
{"hour": 11, "minute": 17, "second": 5}
